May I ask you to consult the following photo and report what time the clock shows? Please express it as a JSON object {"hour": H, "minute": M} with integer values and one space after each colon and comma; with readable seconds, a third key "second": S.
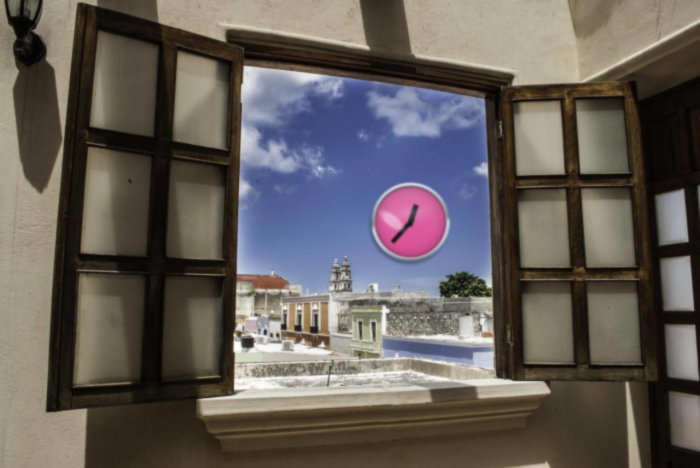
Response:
{"hour": 12, "minute": 37}
